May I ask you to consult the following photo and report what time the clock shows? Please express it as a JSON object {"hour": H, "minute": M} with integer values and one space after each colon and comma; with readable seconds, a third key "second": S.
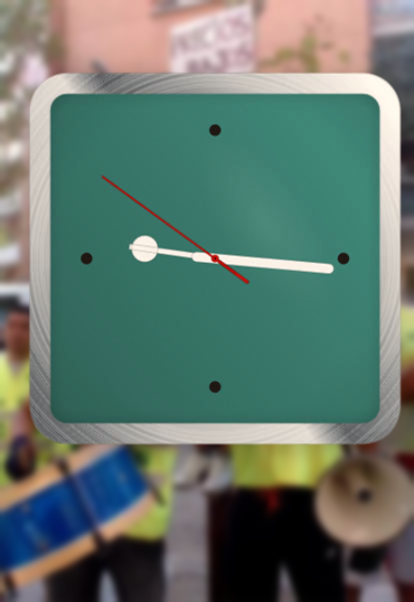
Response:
{"hour": 9, "minute": 15, "second": 51}
